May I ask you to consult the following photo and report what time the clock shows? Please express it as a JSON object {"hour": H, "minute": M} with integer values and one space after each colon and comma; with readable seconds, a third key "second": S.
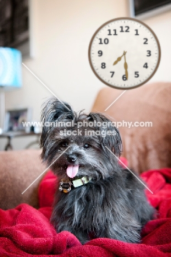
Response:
{"hour": 7, "minute": 29}
